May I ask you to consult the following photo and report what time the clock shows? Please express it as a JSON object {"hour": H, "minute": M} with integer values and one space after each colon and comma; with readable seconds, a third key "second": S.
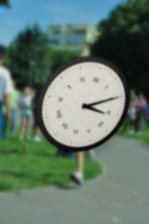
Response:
{"hour": 3, "minute": 10}
